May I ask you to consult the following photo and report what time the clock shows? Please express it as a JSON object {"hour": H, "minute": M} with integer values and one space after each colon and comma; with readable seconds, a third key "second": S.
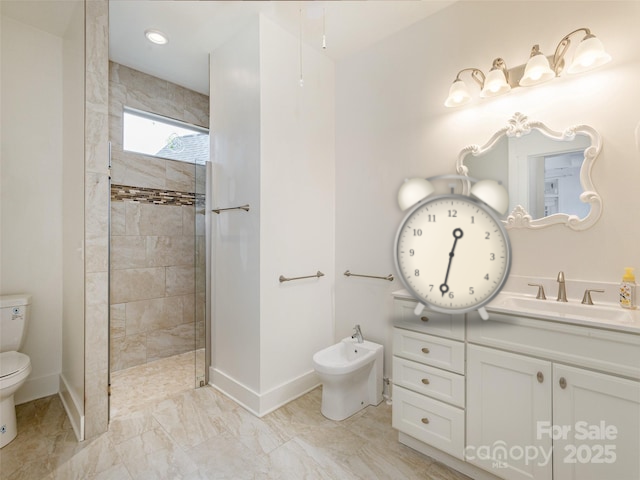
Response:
{"hour": 12, "minute": 32}
